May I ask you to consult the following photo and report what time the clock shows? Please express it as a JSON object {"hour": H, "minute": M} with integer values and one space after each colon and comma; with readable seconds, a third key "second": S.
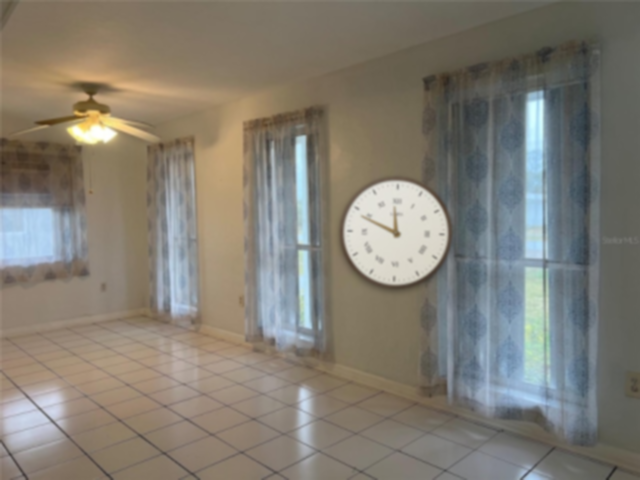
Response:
{"hour": 11, "minute": 49}
